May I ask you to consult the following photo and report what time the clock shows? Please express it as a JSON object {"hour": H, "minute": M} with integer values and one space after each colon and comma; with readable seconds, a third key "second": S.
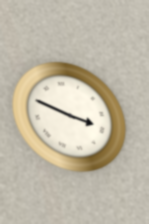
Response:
{"hour": 3, "minute": 50}
